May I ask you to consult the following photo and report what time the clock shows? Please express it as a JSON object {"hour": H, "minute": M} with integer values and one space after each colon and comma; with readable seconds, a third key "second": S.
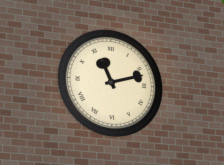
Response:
{"hour": 11, "minute": 12}
